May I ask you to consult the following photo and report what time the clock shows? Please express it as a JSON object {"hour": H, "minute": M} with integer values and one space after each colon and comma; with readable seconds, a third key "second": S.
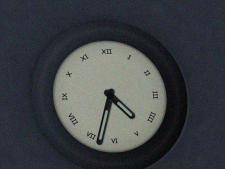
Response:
{"hour": 4, "minute": 33}
